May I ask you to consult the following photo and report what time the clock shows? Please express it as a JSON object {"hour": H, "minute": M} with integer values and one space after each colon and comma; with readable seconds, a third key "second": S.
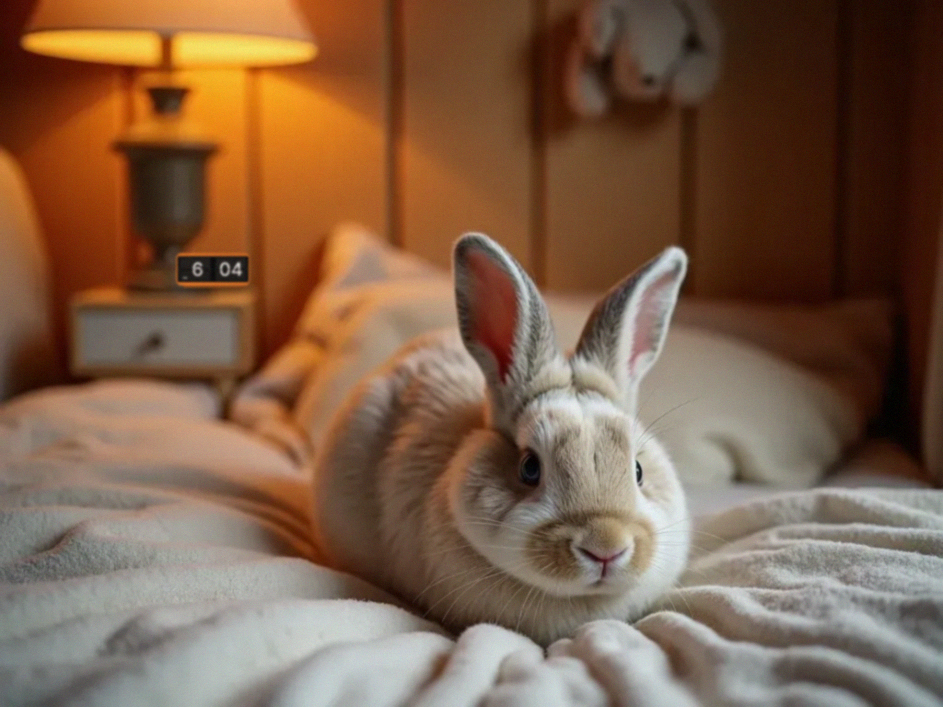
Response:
{"hour": 6, "minute": 4}
